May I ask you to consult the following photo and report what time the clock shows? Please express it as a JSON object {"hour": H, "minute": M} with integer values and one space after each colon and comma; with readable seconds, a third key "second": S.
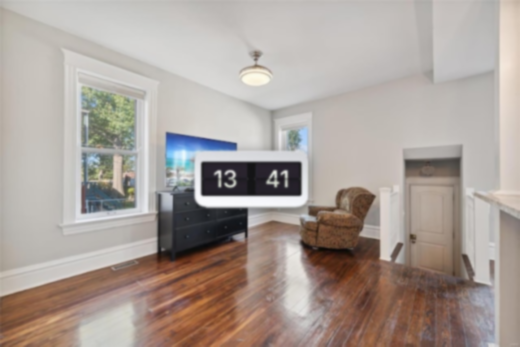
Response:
{"hour": 13, "minute": 41}
